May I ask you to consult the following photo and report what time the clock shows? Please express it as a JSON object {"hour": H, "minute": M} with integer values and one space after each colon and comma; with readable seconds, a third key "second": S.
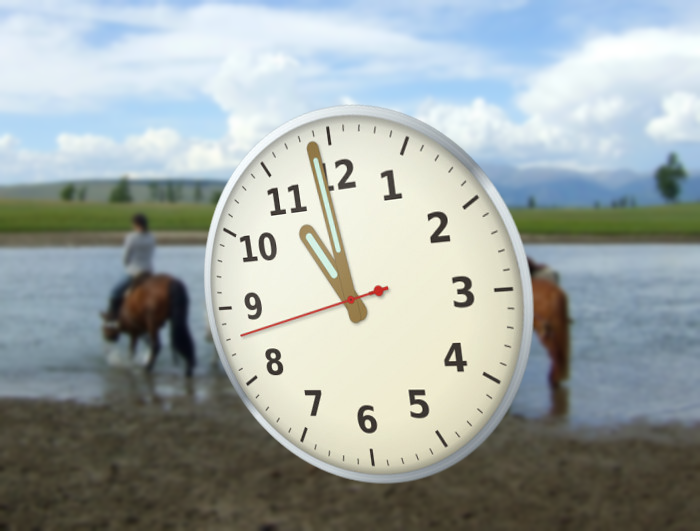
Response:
{"hour": 10, "minute": 58, "second": 43}
